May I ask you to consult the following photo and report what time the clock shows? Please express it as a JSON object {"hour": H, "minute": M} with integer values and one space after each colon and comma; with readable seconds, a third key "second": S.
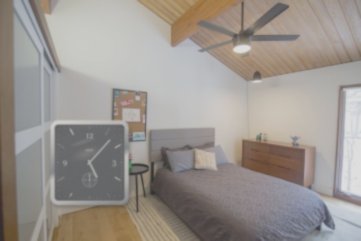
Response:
{"hour": 5, "minute": 7}
